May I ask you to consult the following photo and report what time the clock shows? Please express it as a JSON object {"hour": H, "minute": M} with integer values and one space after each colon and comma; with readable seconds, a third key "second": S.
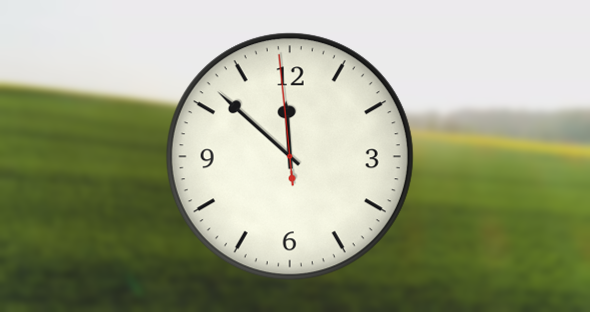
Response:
{"hour": 11, "minute": 51, "second": 59}
